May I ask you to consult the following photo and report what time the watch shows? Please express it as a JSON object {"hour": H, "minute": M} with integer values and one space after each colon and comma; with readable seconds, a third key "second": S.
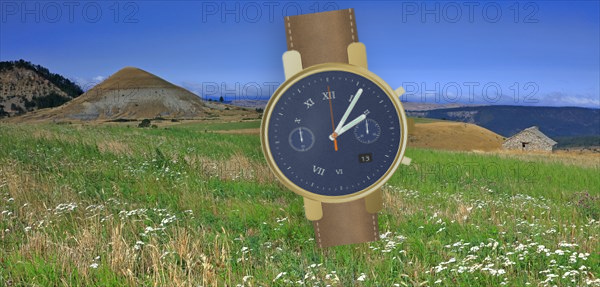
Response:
{"hour": 2, "minute": 6}
